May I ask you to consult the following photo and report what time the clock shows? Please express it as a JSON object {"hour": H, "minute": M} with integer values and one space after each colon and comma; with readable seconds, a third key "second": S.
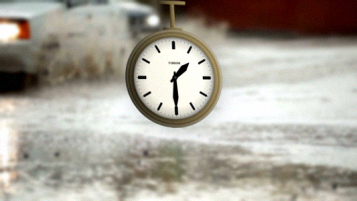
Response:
{"hour": 1, "minute": 30}
